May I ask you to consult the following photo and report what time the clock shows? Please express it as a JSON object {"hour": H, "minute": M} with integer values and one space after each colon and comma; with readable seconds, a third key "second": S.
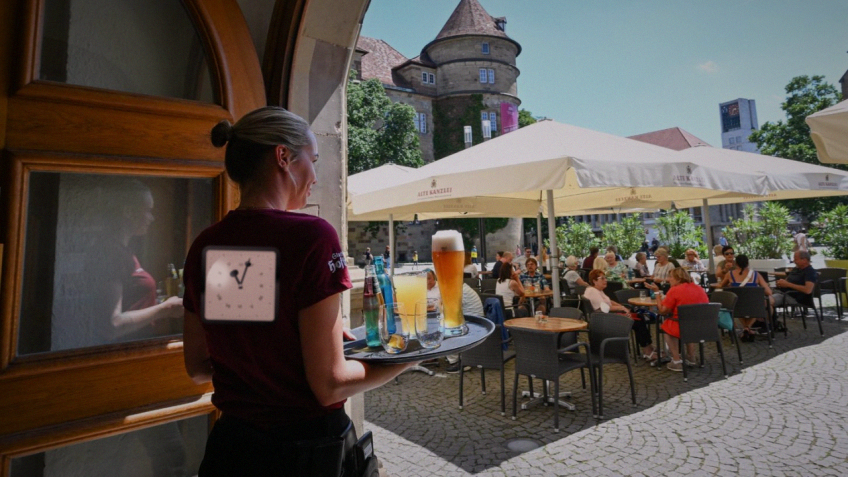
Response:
{"hour": 11, "minute": 3}
